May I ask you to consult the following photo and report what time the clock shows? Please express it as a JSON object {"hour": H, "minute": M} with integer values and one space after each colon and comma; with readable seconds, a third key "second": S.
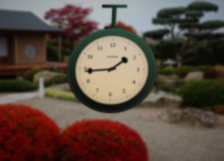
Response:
{"hour": 1, "minute": 44}
